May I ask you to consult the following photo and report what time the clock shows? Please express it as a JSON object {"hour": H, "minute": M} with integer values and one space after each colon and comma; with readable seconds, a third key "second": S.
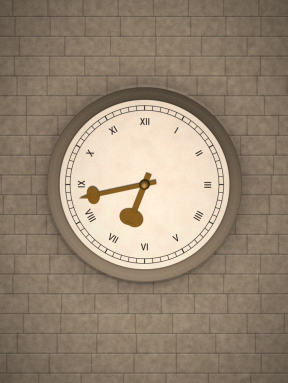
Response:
{"hour": 6, "minute": 43}
